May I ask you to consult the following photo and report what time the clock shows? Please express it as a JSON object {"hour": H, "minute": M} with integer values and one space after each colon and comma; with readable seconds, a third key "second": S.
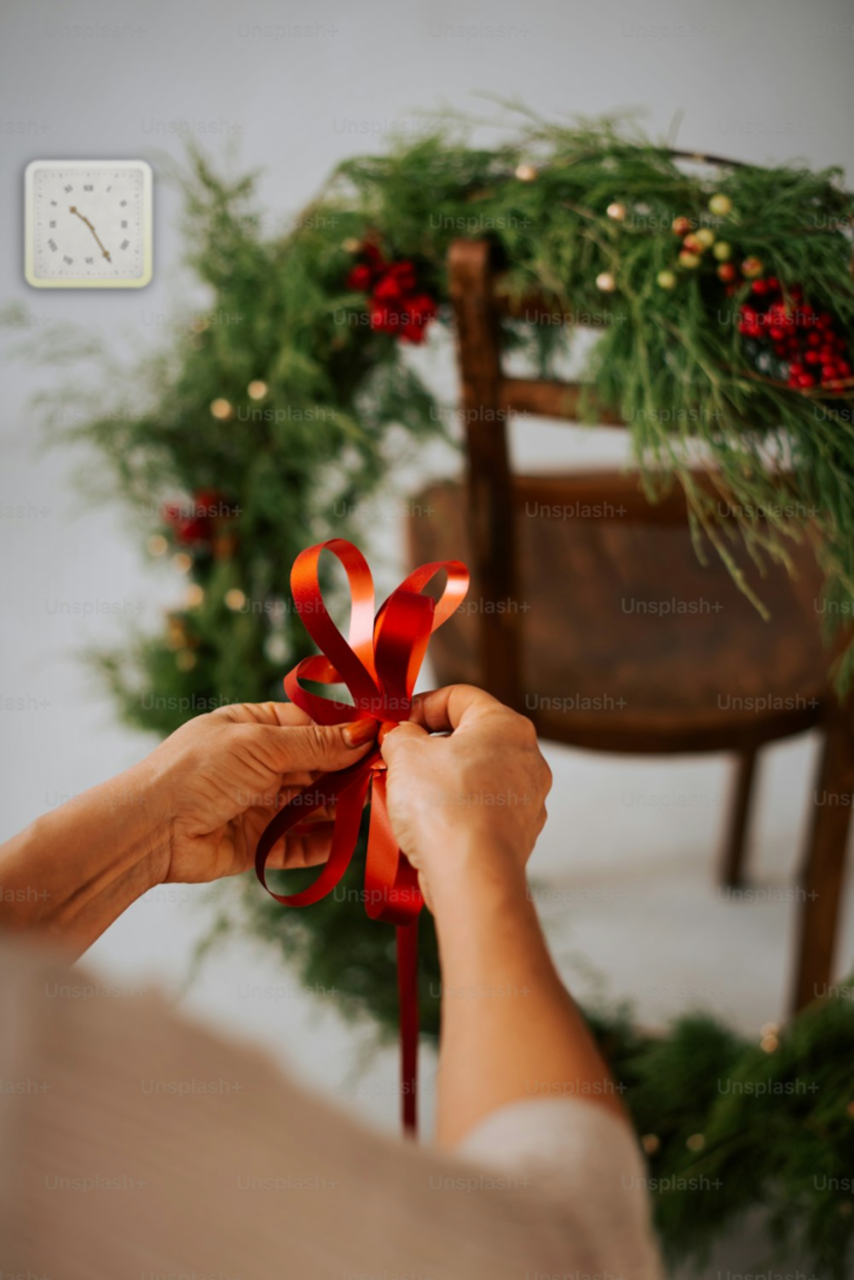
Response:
{"hour": 10, "minute": 25}
